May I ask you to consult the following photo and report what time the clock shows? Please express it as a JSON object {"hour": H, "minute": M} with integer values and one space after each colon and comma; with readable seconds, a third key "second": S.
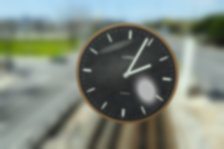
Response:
{"hour": 2, "minute": 4}
